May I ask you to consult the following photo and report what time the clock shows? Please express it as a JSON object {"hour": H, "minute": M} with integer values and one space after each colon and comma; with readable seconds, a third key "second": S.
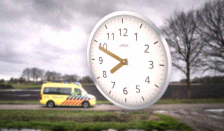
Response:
{"hour": 7, "minute": 49}
